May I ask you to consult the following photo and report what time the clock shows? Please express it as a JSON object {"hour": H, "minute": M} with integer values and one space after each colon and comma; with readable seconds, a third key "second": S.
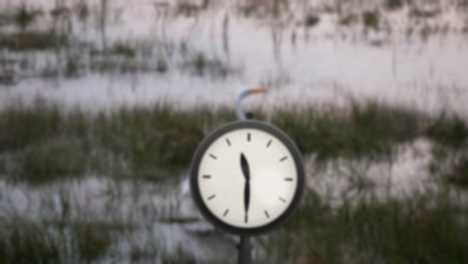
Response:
{"hour": 11, "minute": 30}
